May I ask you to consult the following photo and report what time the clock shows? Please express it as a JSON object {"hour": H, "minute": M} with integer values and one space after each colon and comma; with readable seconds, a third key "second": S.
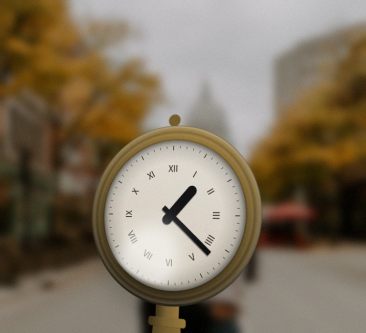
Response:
{"hour": 1, "minute": 22}
